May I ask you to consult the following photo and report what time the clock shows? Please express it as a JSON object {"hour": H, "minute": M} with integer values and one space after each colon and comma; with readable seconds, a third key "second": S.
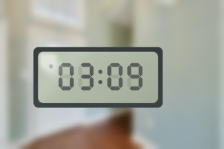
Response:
{"hour": 3, "minute": 9}
